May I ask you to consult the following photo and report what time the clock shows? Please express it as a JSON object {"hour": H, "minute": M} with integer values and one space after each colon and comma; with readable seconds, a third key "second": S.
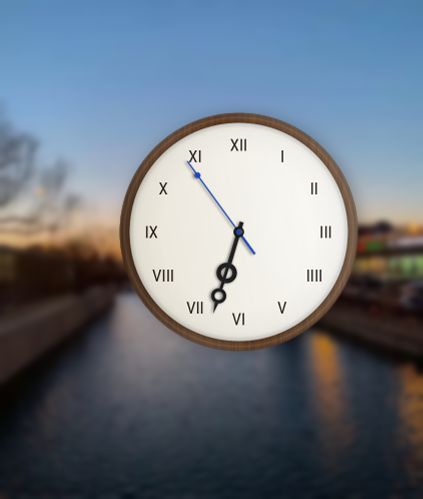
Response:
{"hour": 6, "minute": 32, "second": 54}
